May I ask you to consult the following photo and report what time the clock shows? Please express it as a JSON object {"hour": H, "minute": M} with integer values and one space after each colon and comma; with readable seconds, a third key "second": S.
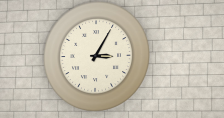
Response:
{"hour": 3, "minute": 5}
